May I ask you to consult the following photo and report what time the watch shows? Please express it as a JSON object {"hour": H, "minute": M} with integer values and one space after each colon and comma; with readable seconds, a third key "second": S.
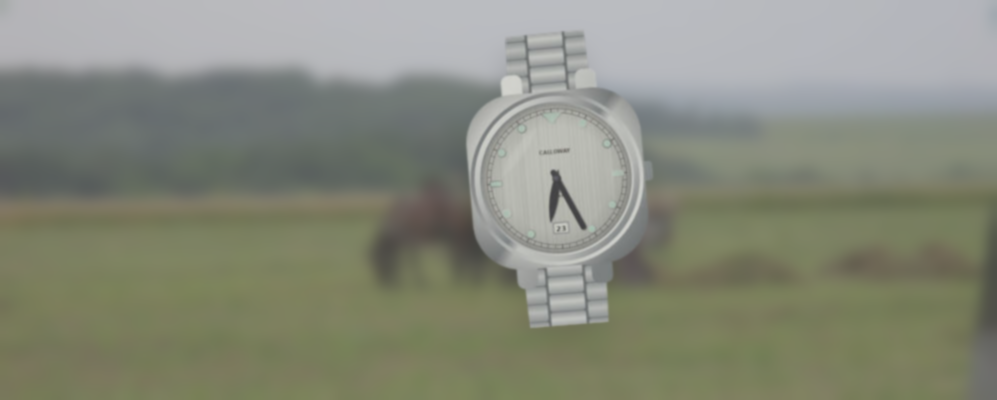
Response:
{"hour": 6, "minute": 26}
